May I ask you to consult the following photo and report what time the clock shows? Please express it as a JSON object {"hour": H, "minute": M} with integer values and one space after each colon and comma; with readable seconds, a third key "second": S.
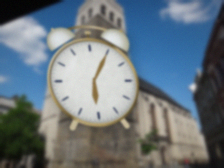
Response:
{"hour": 6, "minute": 5}
